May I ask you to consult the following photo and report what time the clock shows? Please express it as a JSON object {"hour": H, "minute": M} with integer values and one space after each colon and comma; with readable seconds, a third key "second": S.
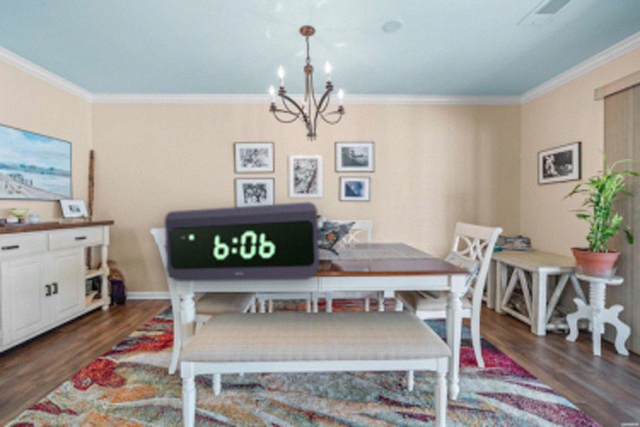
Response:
{"hour": 6, "minute": 6}
